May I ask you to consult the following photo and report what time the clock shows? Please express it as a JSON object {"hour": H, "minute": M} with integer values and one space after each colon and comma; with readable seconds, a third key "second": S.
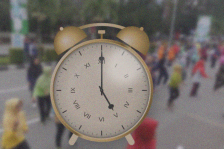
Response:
{"hour": 5, "minute": 0}
